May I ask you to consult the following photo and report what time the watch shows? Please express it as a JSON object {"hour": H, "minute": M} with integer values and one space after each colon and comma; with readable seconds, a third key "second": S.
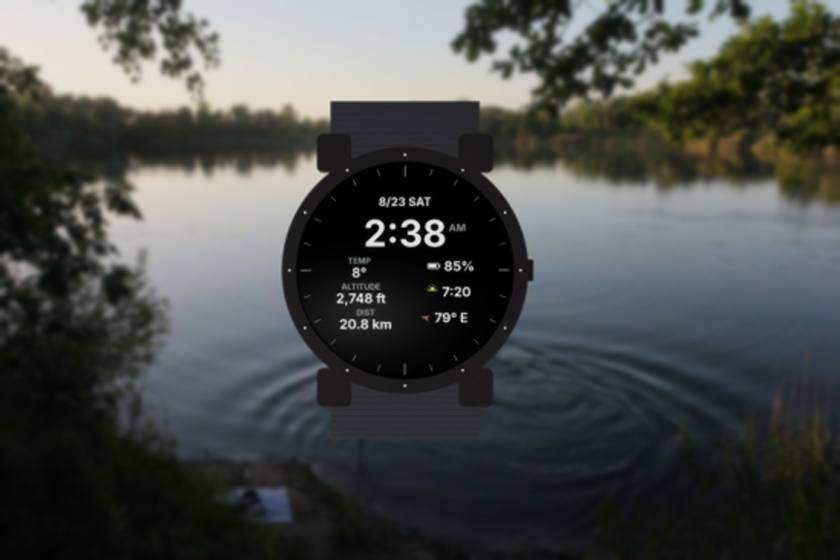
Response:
{"hour": 2, "minute": 38}
